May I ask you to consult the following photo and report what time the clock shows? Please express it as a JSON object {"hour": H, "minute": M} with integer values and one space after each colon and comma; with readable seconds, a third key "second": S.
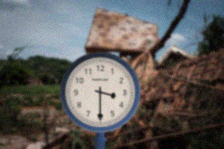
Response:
{"hour": 3, "minute": 30}
